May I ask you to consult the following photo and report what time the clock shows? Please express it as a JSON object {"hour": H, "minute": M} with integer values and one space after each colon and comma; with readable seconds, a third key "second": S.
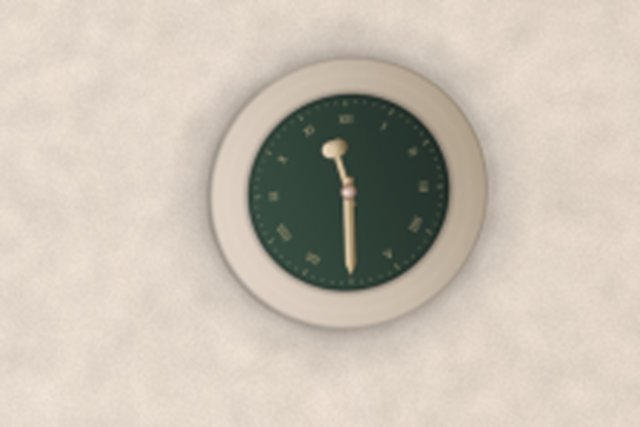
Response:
{"hour": 11, "minute": 30}
